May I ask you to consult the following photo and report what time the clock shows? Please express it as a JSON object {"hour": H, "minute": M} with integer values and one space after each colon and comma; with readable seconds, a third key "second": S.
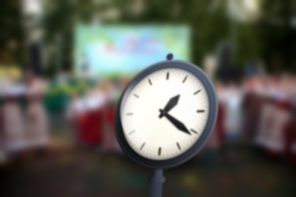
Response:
{"hour": 1, "minute": 21}
